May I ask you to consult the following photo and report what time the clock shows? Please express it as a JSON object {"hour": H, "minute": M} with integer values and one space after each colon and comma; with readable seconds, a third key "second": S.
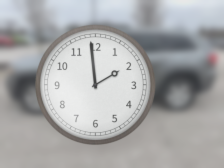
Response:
{"hour": 1, "minute": 59}
